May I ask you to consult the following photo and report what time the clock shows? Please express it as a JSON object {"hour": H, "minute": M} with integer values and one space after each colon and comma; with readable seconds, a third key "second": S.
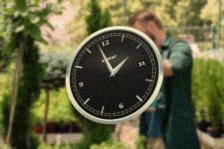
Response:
{"hour": 1, "minute": 58}
